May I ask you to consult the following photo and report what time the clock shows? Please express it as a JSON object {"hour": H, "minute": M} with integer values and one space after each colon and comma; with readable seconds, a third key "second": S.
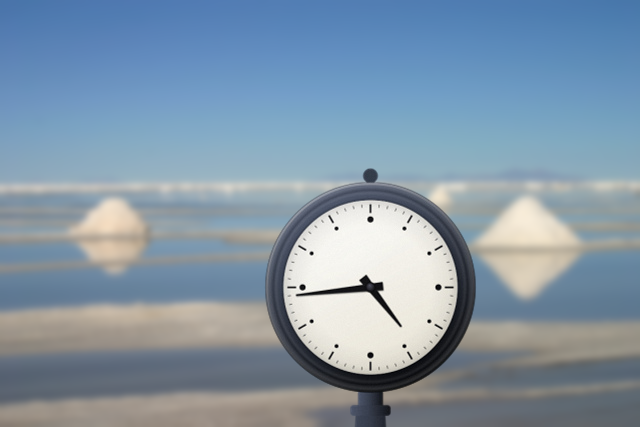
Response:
{"hour": 4, "minute": 44}
